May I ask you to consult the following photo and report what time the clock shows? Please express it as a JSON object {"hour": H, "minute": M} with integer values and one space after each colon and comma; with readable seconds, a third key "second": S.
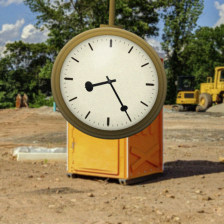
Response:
{"hour": 8, "minute": 25}
